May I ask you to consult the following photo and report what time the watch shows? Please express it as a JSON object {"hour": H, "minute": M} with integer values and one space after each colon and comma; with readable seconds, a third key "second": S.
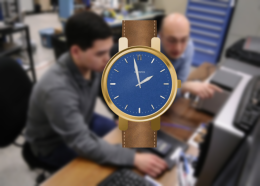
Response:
{"hour": 1, "minute": 58}
